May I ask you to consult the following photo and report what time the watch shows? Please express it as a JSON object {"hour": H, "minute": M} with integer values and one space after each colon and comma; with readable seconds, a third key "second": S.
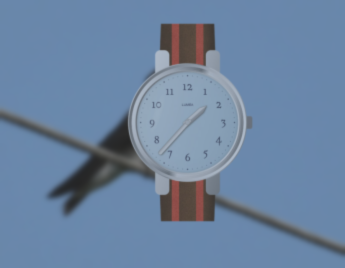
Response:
{"hour": 1, "minute": 37}
